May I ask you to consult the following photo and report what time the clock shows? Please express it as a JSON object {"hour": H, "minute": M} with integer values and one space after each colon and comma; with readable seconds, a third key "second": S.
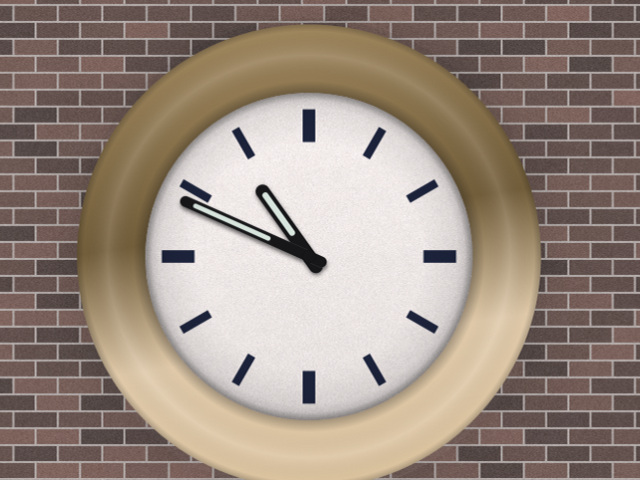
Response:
{"hour": 10, "minute": 49}
